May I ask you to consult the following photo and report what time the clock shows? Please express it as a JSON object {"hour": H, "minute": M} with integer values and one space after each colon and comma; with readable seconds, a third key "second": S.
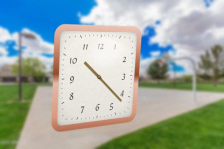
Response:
{"hour": 10, "minute": 22}
